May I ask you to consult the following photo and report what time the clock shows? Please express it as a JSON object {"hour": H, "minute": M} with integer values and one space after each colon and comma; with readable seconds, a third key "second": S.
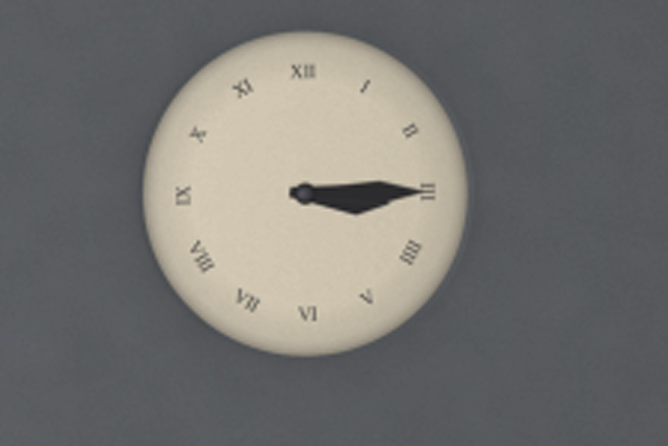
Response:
{"hour": 3, "minute": 15}
